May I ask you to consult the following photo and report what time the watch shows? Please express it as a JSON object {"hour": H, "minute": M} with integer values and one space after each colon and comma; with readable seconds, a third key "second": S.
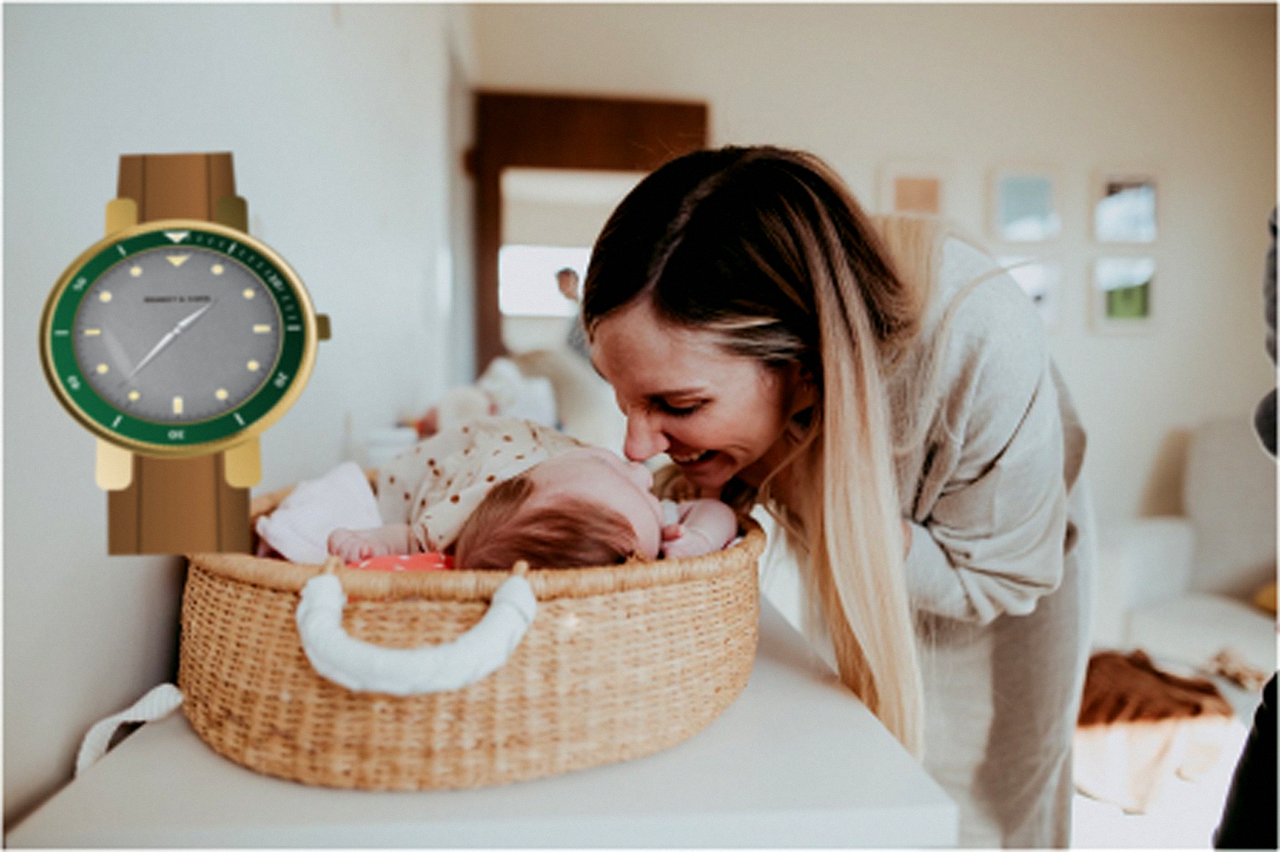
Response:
{"hour": 1, "minute": 37}
